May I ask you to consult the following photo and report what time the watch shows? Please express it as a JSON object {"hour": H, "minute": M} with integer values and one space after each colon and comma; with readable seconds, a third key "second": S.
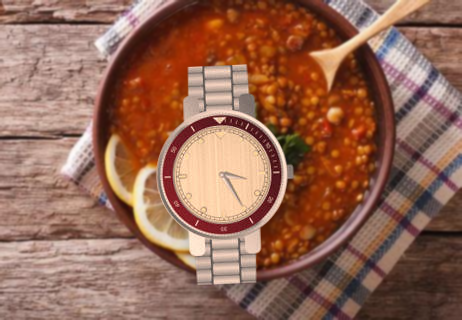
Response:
{"hour": 3, "minute": 25}
